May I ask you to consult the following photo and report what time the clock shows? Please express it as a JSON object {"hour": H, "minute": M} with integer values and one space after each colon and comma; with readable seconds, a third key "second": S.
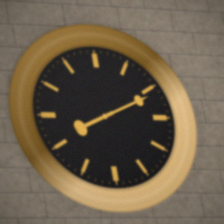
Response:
{"hour": 8, "minute": 11}
